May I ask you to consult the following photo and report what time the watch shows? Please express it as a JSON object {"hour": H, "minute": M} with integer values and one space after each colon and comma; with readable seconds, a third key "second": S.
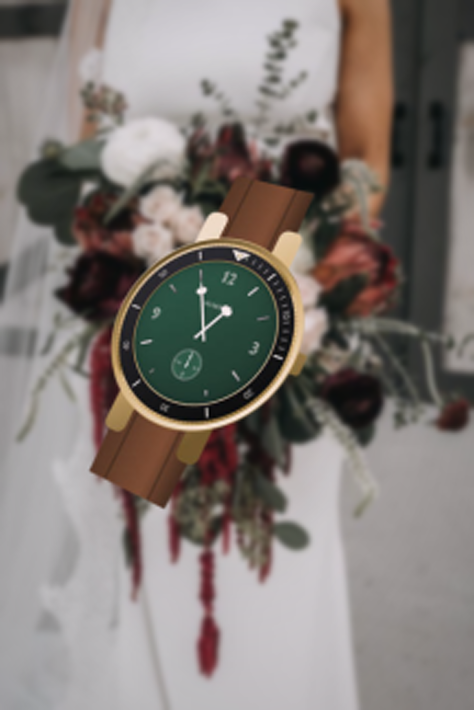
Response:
{"hour": 12, "minute": 55}
